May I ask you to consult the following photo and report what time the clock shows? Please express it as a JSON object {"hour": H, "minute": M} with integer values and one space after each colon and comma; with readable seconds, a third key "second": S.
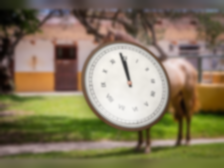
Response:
{"hour": 11, "minute": 59}
